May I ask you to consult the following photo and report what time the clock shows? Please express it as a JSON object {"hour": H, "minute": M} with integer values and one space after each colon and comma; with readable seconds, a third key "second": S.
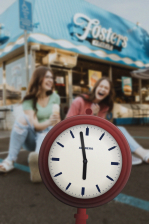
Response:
{"hour": 5, "minute": 58}
